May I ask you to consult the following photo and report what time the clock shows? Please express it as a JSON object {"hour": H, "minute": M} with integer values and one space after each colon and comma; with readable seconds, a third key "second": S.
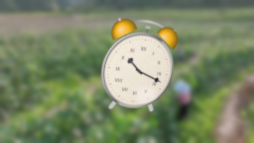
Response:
{"hour": 10, "minute": 18}
